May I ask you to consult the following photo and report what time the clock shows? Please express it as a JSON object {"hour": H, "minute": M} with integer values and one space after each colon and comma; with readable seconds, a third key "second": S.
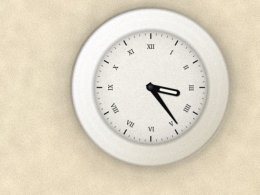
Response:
{"hour": 3, "minute": 24}
